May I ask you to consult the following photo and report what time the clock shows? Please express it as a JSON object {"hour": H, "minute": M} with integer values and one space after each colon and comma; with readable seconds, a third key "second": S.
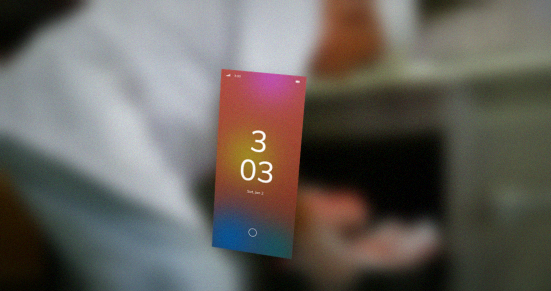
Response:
{"hour": 3, "minute": 3}
